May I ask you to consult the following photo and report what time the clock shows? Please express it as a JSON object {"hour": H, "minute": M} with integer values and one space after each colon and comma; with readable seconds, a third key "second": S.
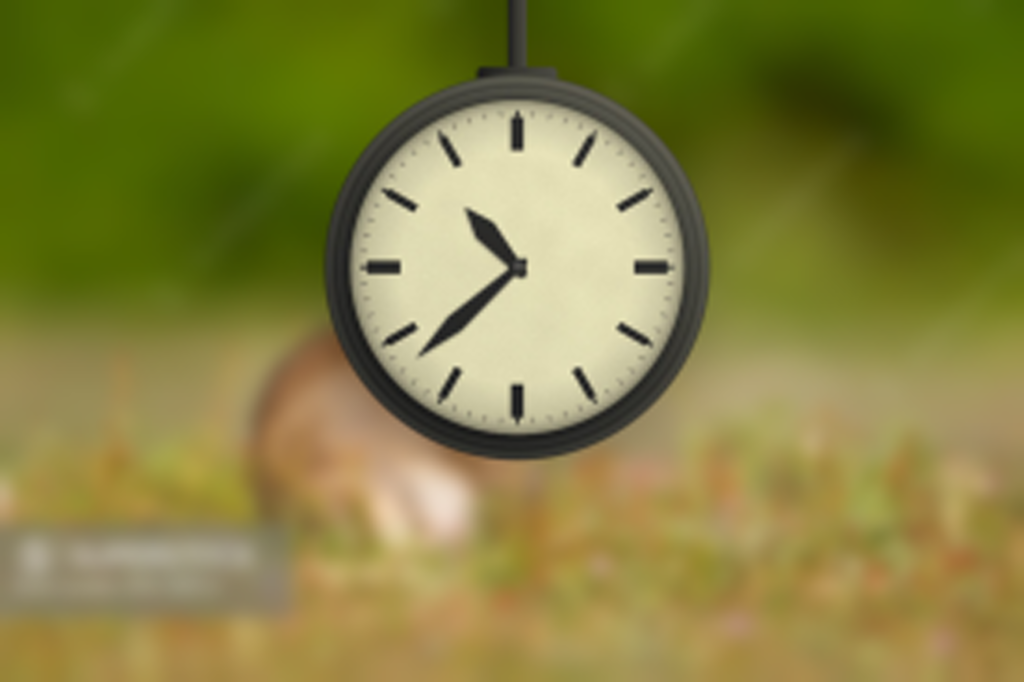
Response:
{"hour": 10, "minute": 38}
